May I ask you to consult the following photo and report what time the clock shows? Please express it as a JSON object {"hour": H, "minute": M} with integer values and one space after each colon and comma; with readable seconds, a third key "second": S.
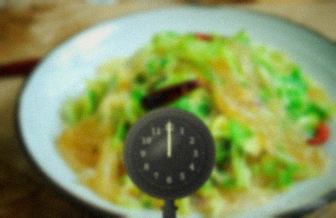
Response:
{"hour": 12, "minute": 0}
